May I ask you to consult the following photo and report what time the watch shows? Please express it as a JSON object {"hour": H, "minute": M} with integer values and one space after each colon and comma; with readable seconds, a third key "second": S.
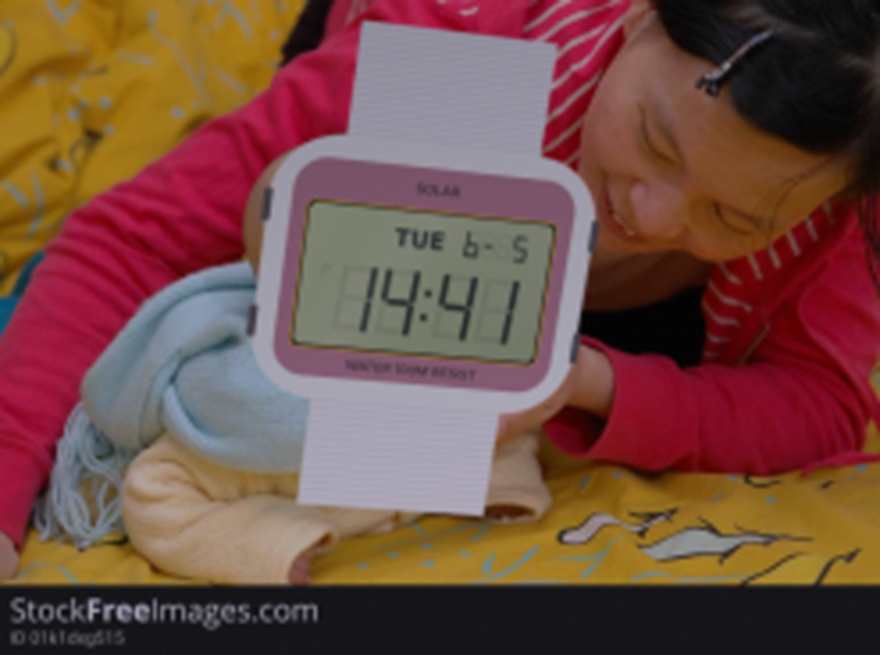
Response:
{"hour": 14, "minute": 41}
